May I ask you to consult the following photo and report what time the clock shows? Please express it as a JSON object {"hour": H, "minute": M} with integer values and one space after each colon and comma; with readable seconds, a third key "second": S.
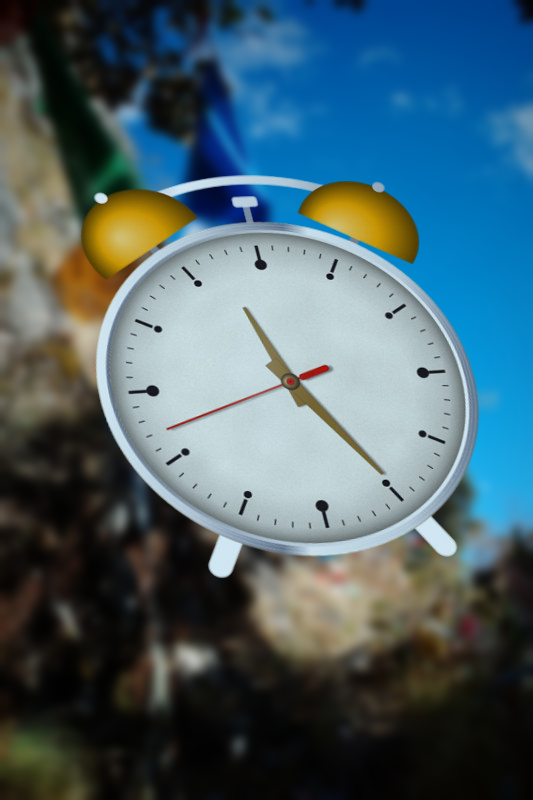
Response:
{"hour": 11, "minute": 24, "second": 42}
